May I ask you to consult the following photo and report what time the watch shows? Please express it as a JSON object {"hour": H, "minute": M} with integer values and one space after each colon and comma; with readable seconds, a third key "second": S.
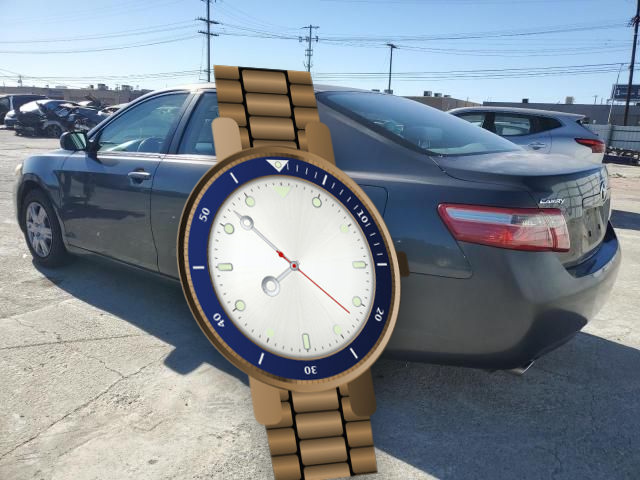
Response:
{"hour": 7, "minute": 52, "second": 22}
